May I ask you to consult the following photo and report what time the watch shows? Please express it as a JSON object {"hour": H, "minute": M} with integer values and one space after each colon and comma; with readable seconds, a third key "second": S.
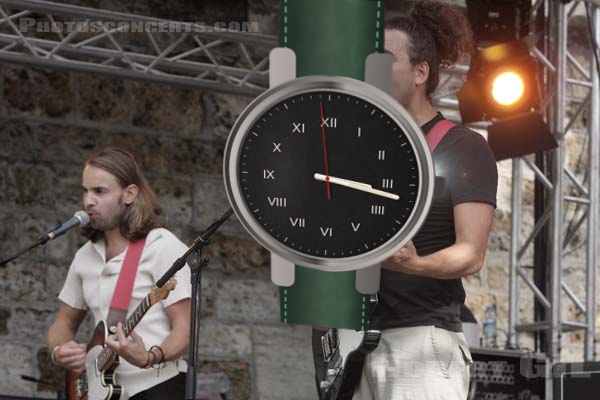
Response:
{"hour": 3, "minute": 16, "second": 59}
